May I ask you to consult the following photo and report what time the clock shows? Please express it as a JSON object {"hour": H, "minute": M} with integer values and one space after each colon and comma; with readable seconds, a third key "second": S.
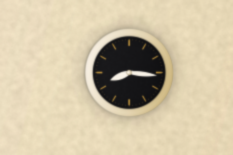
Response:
{"hour": 8, "minute": 16}
